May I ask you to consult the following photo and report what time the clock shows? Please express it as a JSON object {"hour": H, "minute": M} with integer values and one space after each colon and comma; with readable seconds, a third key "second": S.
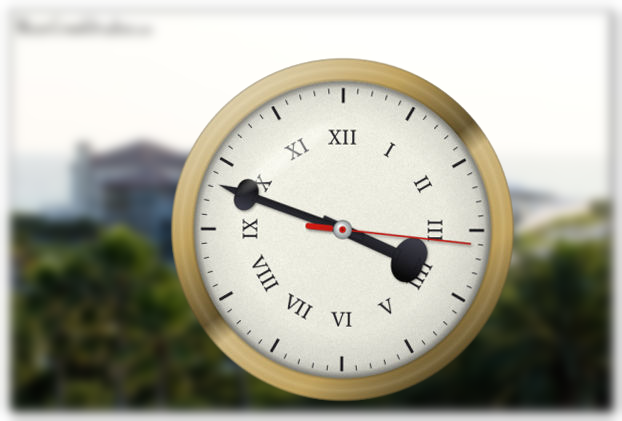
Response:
{"hour": 3, "minute": 48, "second": 16}
